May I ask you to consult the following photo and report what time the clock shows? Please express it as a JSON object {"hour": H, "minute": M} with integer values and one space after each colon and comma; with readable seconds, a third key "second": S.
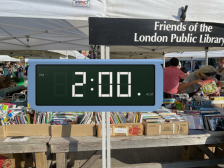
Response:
{"hour": 2, "minute": 0}
